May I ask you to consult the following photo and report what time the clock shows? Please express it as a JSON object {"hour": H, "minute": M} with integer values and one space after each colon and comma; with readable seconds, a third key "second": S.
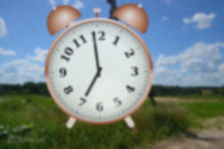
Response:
{"hour": 6, "minute": 59}
